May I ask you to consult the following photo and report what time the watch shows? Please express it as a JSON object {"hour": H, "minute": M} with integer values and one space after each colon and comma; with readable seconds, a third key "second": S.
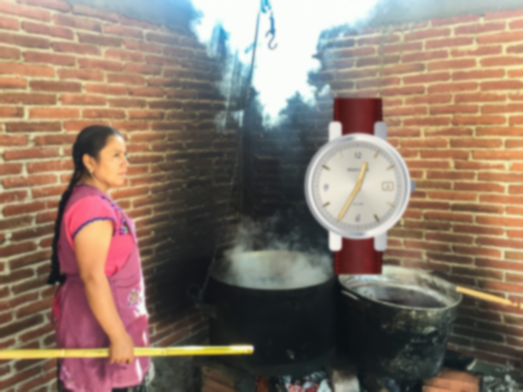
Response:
{"hour": 12, "minute": 35}
